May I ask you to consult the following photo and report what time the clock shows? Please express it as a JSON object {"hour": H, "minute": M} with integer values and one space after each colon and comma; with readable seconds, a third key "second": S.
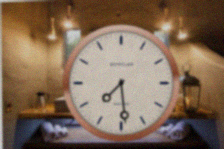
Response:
{"hour": 7, "minute": 29}
